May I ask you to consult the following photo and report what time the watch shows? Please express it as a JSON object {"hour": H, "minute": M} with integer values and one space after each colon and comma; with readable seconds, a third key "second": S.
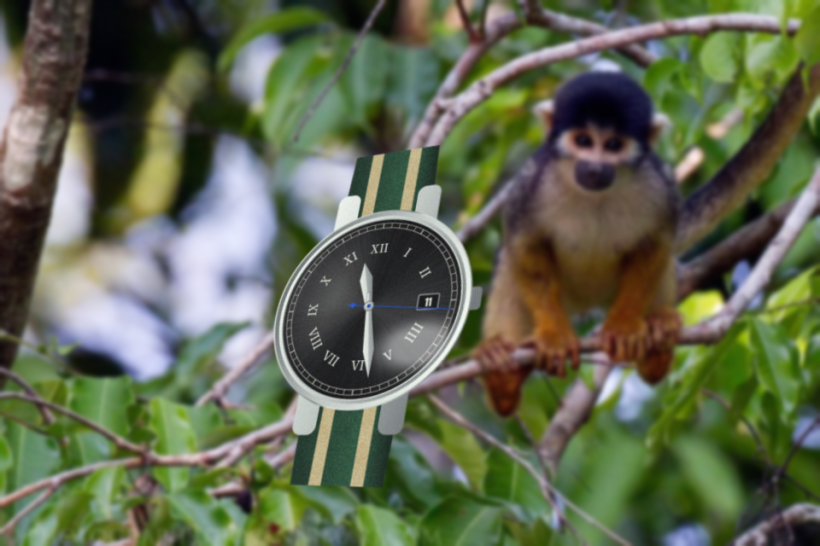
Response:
{"hour": 11, "minute": 28, "second": 16}
